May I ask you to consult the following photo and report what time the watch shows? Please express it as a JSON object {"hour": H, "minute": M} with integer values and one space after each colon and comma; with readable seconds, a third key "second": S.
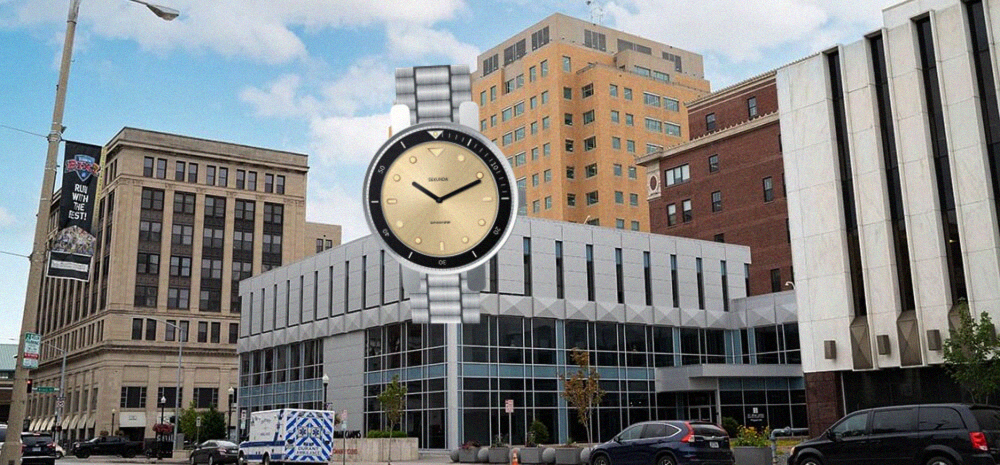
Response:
{"hour": 10, "minute": 11}
